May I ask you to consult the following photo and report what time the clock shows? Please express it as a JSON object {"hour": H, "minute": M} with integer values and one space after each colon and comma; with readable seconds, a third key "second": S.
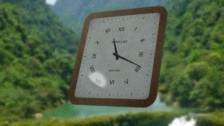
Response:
{"hour": 11, "minute": 19}
